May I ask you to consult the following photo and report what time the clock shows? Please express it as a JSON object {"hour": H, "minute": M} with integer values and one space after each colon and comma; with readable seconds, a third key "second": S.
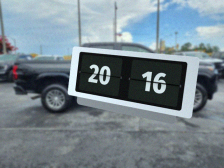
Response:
{"hour": 20, "minute": 16}
